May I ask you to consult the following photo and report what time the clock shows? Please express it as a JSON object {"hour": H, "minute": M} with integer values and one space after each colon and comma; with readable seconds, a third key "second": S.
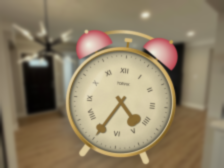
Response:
{"hour": 4, "minute": 35}
